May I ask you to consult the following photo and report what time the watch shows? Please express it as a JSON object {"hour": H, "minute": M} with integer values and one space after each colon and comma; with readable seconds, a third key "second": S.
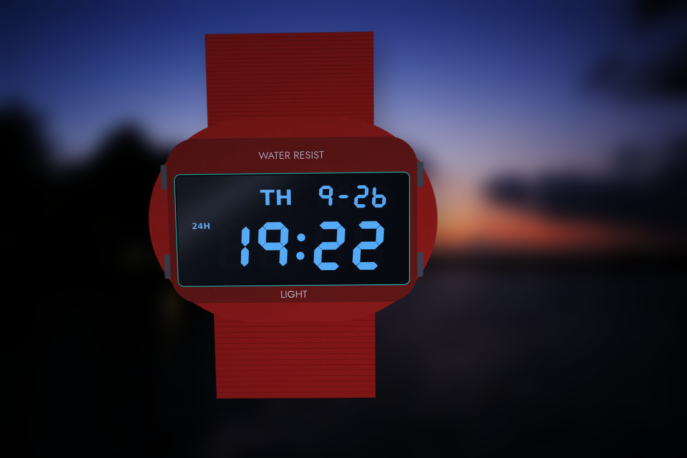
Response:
{"hour": 19, "minute": 22}
